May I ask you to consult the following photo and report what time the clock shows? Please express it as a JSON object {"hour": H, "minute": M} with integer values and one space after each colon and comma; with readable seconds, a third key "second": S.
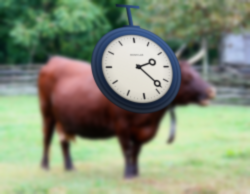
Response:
{"hour": 2, "minute": 23}
